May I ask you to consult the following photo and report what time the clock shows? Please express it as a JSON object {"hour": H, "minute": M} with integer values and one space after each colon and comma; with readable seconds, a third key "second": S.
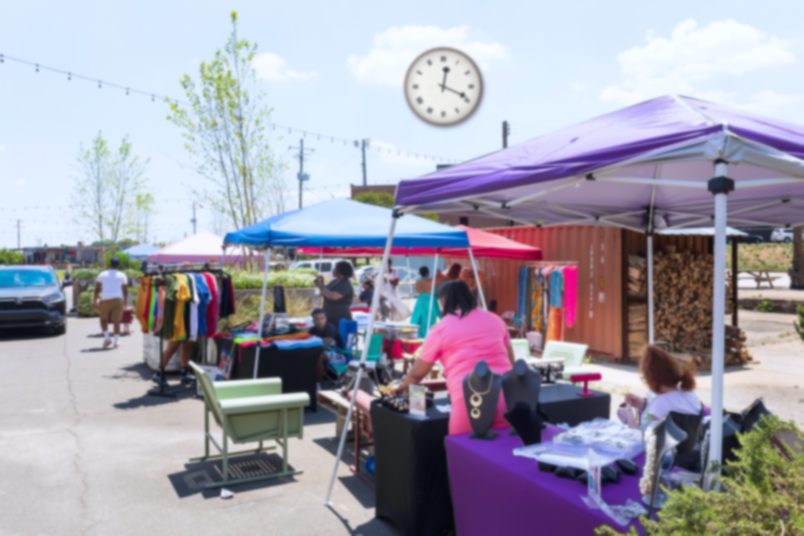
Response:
{"hour": 12, "minute": 19}
